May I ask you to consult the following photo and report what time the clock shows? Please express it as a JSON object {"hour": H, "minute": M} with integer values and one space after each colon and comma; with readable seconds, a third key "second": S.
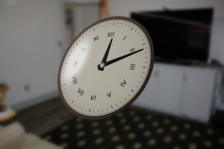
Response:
{"hour": 12, "minute": 11}
